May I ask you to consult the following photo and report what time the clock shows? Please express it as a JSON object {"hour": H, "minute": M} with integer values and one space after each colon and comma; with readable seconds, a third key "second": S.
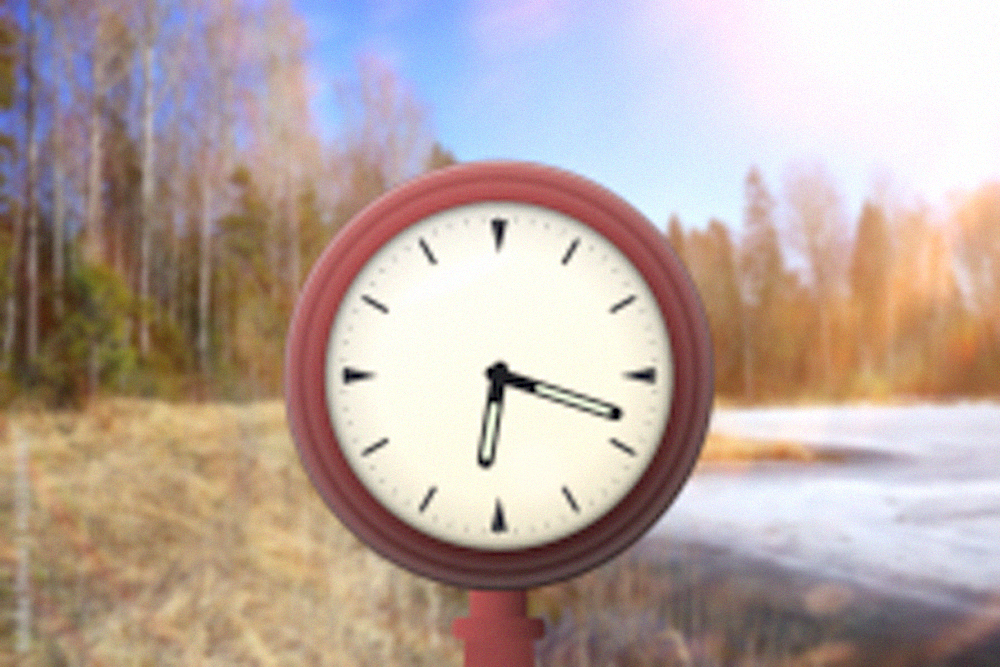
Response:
{"hour": 6, "minute": 18}
